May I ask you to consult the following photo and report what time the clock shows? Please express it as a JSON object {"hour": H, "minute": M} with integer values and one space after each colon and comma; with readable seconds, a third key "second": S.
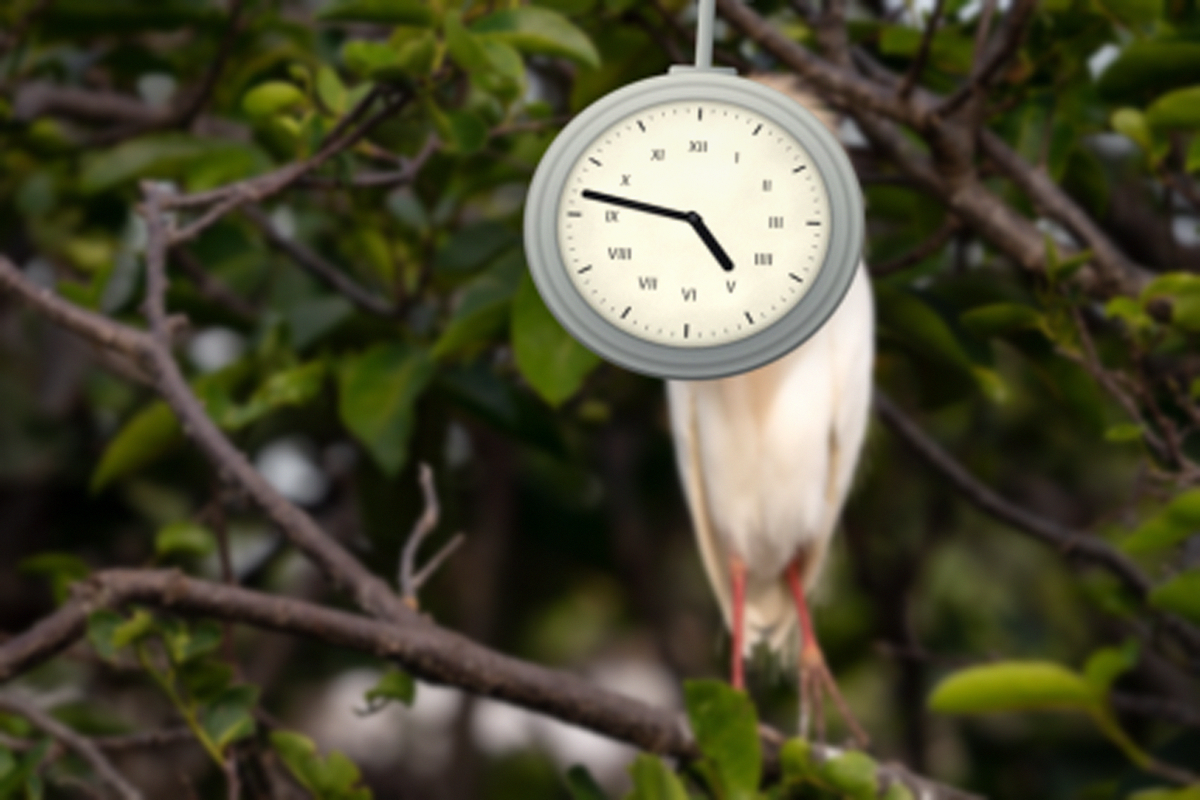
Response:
{"hour": 4, "minute": 47}
